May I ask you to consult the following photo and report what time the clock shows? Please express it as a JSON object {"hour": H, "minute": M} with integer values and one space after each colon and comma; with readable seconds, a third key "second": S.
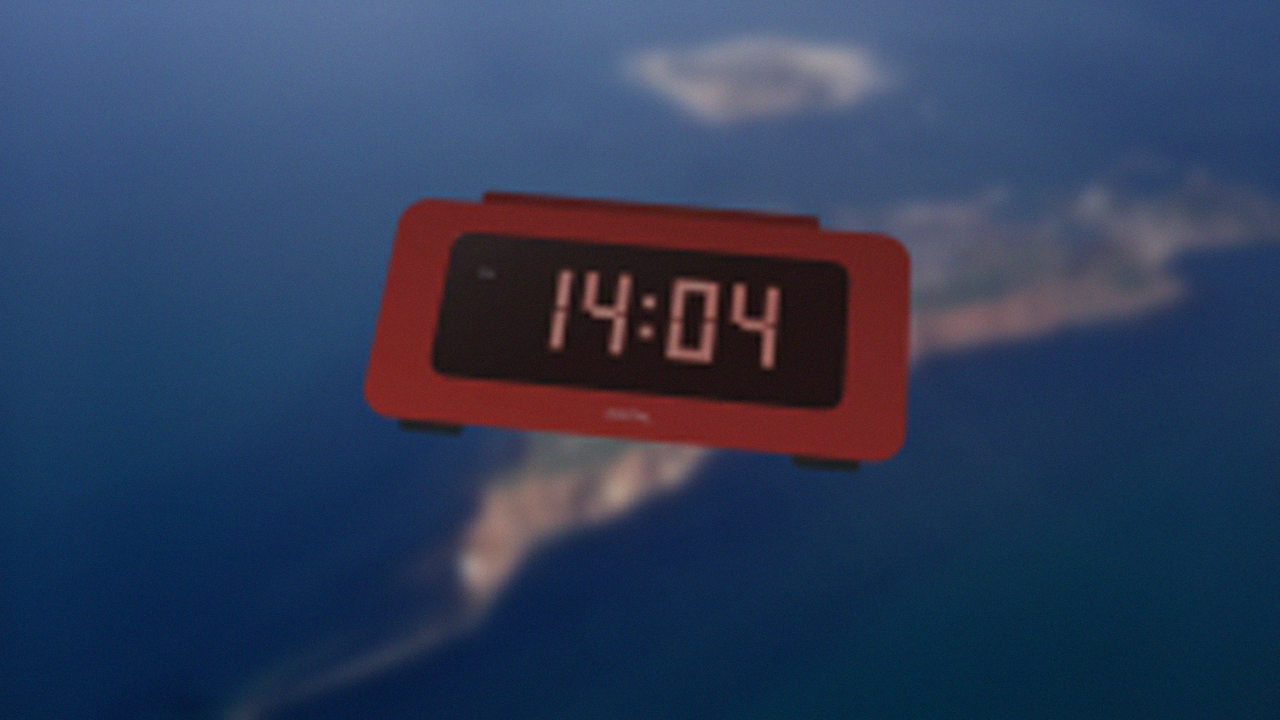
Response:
{"hour": 14, "minute": 4}
